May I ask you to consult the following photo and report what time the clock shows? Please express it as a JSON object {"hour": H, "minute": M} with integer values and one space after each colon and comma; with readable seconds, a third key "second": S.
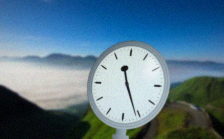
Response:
{"hour": 11, "minute": 26}
